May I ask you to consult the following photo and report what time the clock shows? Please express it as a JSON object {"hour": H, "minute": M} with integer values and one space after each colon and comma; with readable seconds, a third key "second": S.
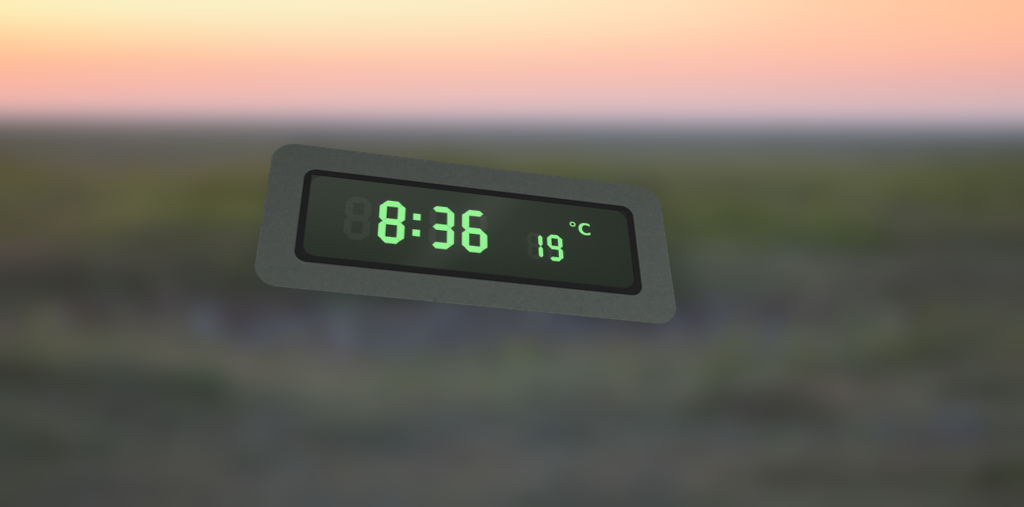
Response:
{"hour": 8, "minute": 36}
